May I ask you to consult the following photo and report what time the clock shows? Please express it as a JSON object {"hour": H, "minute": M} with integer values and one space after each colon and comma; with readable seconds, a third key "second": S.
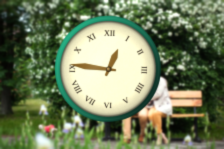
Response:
{"hour": 12, "minute": 46}
